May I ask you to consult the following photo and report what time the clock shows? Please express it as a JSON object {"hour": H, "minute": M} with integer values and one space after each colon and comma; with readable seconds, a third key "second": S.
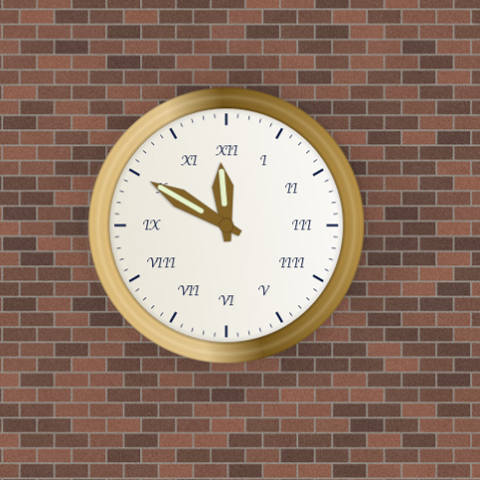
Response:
{"hour": 11, "minute": 50}
